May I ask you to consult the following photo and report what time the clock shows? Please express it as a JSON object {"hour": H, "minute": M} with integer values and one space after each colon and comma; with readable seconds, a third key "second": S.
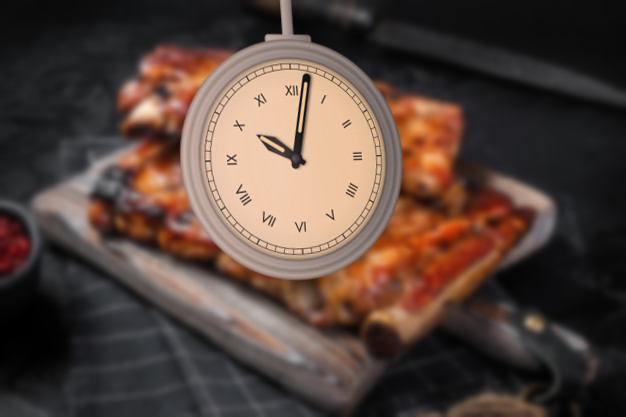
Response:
{"hour": 10, "minute": 2}
